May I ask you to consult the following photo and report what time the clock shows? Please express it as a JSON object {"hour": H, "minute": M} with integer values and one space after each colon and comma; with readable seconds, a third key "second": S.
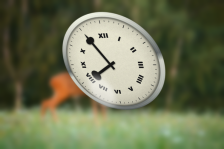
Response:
{"hour": 7, "minute": 55}
